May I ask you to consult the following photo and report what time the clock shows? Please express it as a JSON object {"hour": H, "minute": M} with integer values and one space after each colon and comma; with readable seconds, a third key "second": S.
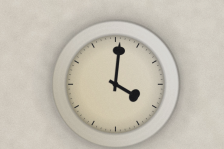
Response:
{"hour": 4, "minute": 1}
